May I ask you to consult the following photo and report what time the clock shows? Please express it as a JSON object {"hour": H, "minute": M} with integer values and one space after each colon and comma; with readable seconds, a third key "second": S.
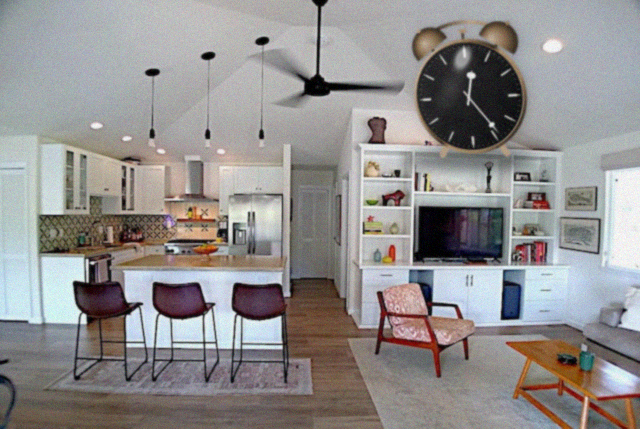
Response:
{"hour": 12, "minute": 24}
